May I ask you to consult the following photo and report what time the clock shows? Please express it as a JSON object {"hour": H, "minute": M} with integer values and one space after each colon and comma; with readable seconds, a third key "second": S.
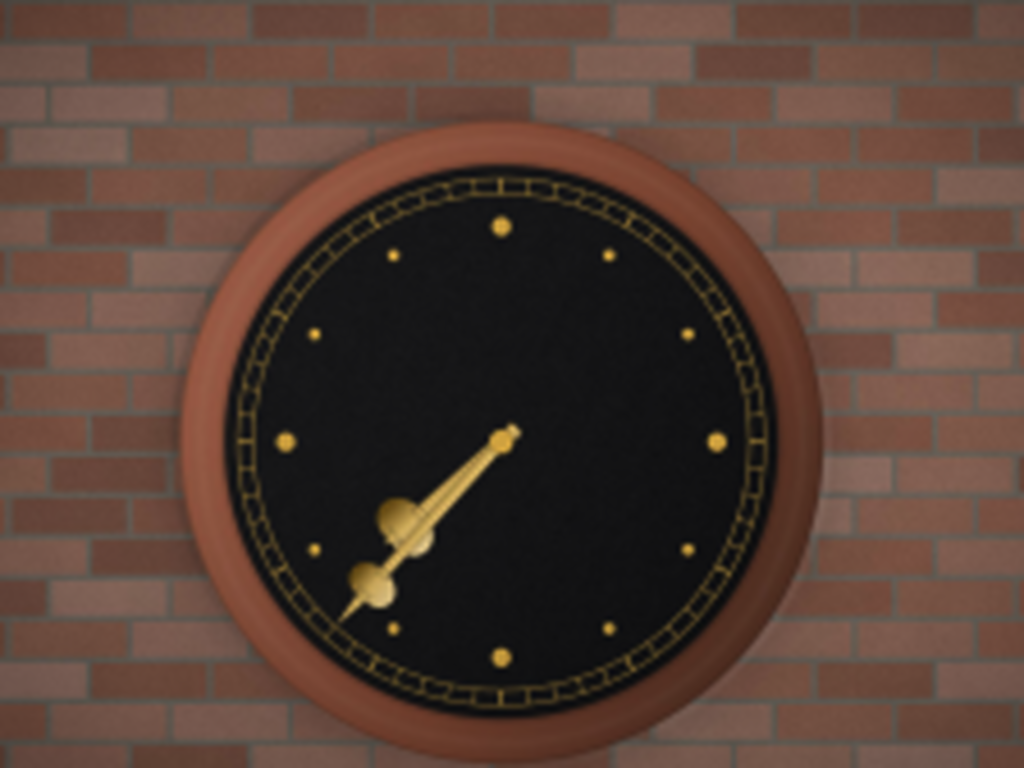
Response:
{"hour": 7, "minute": 37}
